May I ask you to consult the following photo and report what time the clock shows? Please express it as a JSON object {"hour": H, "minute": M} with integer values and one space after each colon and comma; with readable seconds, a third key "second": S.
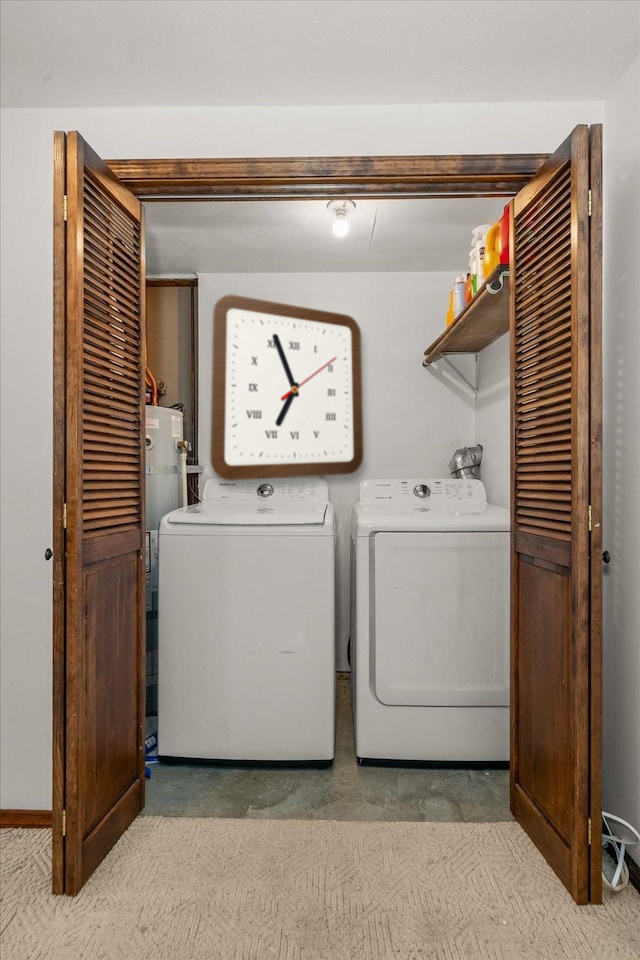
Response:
{"hour": 6, "minute": 56, "second": 9}
